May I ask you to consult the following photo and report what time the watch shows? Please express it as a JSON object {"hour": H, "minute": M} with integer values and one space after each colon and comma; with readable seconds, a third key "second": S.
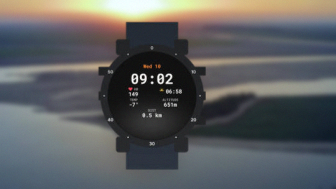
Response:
{"hour": 9, "minute": 2}
